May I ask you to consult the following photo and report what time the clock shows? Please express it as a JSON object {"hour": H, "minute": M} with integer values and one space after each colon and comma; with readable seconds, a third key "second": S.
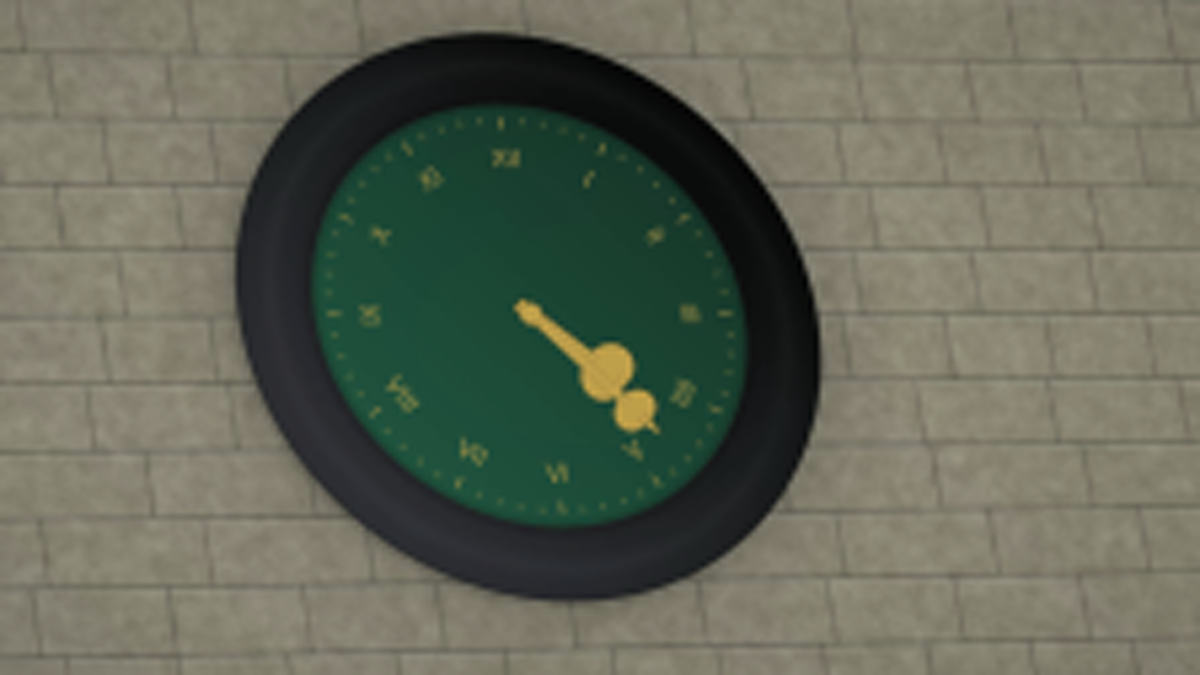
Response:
{"hour": 4, "minute": 23}
